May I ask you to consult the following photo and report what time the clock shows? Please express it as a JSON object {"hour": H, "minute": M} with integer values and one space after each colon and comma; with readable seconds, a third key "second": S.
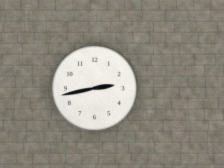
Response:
{"hour": 2, "minute": 43}
